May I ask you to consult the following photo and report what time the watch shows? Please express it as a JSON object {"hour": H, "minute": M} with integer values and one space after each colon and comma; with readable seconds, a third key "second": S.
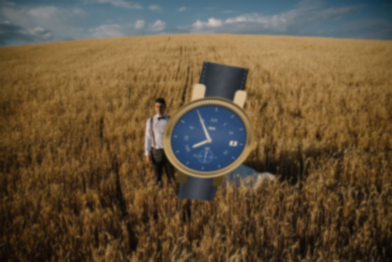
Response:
{"hour": 7, "minute": 55}
